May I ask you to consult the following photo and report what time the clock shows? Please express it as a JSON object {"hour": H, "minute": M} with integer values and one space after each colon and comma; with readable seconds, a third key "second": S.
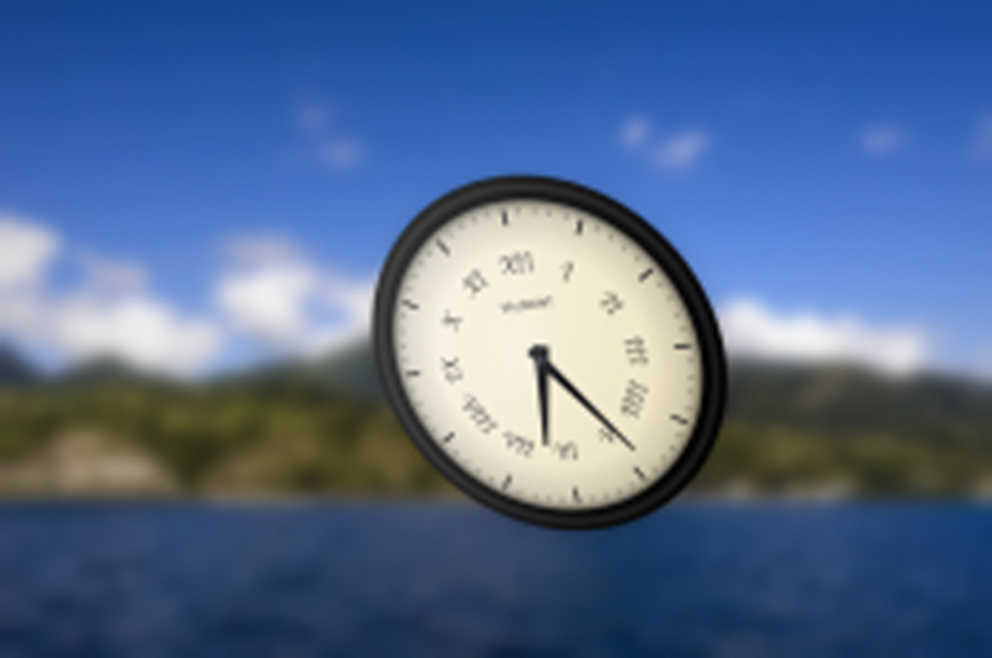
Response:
{"hour": 6, "minute": 24}
